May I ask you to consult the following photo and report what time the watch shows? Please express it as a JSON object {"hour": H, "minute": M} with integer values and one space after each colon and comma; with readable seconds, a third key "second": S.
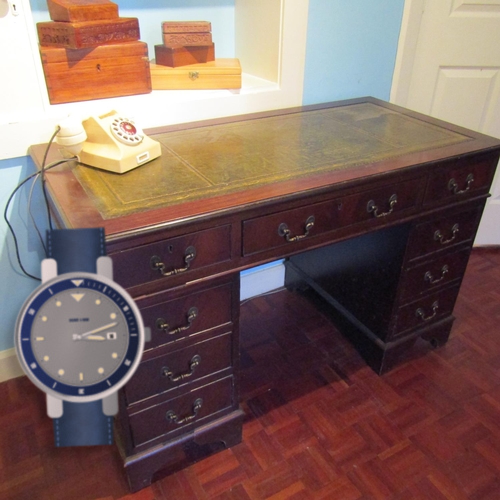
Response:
{"hour": 3, "minute": 12}
